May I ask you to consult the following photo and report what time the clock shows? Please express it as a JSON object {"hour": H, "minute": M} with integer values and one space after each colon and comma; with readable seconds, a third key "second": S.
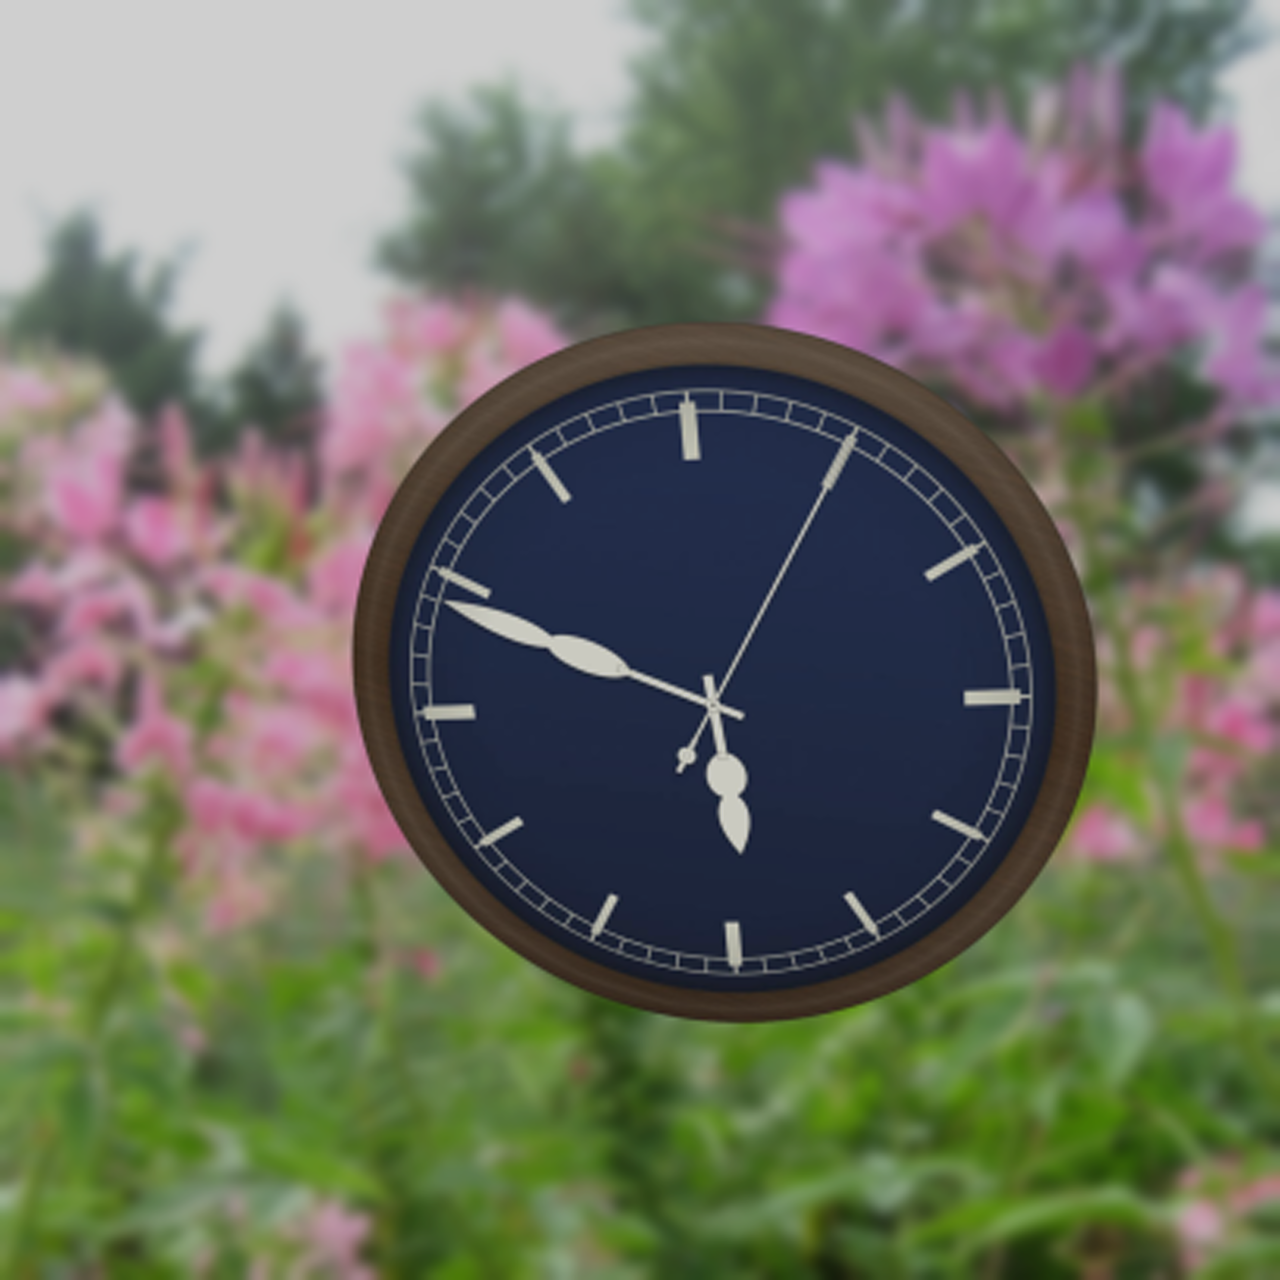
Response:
{"hour": 5, "minute": 49, "second": 5}
